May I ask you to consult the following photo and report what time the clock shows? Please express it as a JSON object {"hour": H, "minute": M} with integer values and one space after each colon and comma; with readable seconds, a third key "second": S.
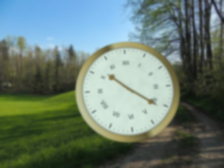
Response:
{"hour": 10, "minute": 21}
